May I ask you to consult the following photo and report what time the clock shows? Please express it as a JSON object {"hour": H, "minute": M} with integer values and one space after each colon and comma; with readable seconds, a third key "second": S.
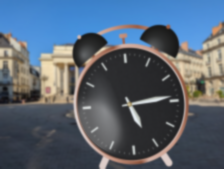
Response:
{"hour": 5, "minute": 14}
